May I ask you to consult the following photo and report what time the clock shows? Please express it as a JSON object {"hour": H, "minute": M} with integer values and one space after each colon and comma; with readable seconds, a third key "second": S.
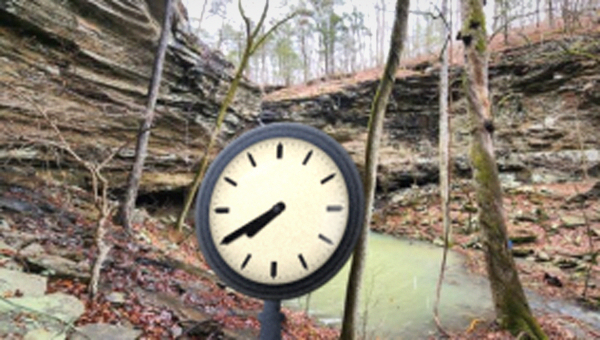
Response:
{"hour": 7, "minute": 40}
